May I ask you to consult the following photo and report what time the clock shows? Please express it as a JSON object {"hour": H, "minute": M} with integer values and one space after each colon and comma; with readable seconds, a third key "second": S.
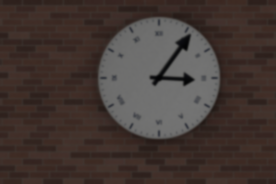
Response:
{"hour": 3, "minute": 6}
